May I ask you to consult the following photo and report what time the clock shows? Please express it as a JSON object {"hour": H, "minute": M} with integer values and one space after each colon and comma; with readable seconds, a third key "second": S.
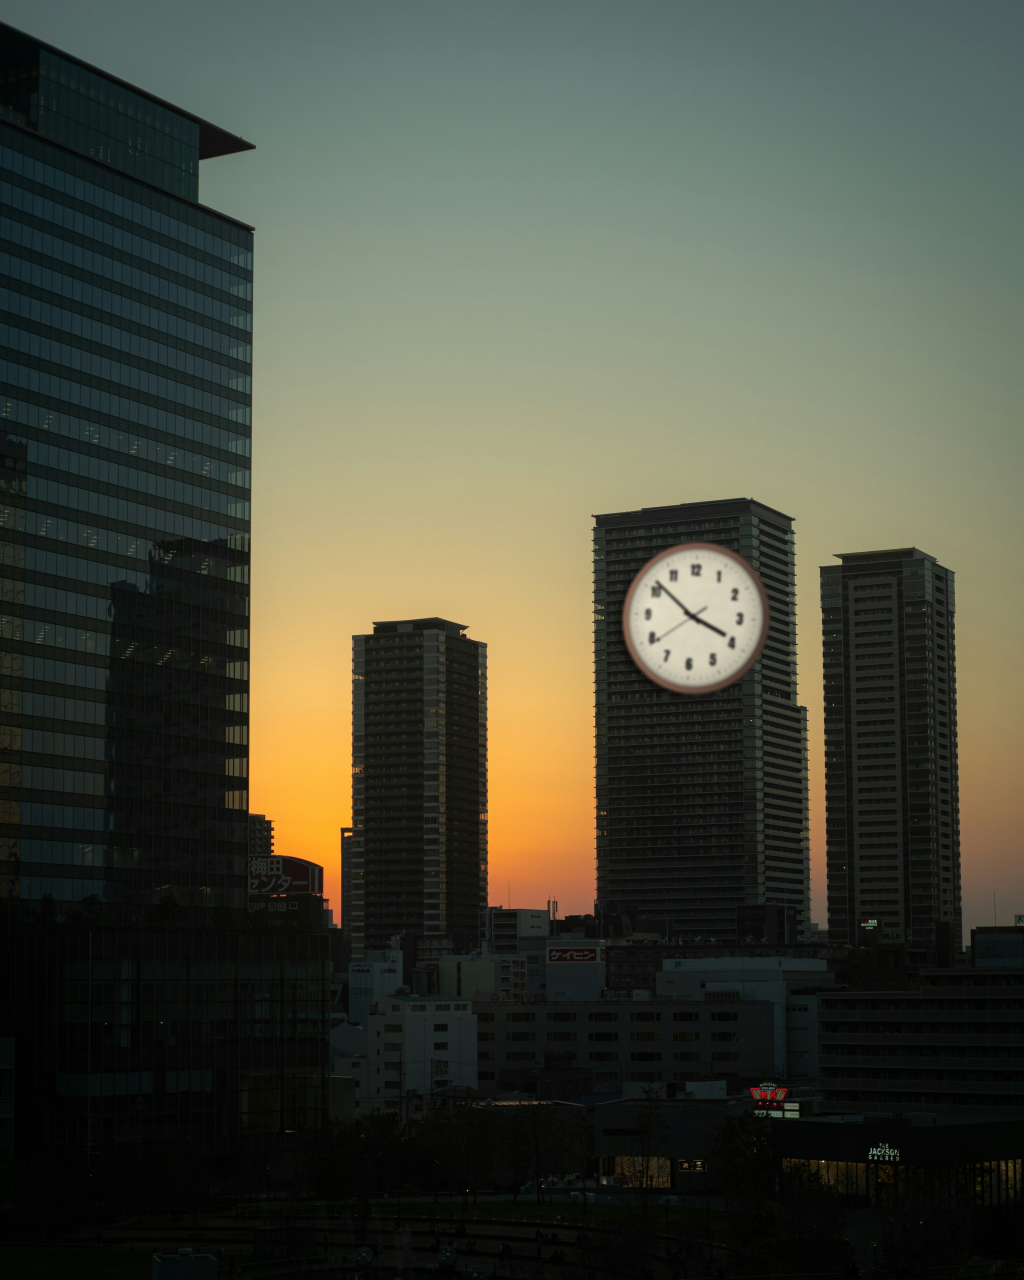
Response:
{"hour": 3, "minute": 51, "second": 39}
